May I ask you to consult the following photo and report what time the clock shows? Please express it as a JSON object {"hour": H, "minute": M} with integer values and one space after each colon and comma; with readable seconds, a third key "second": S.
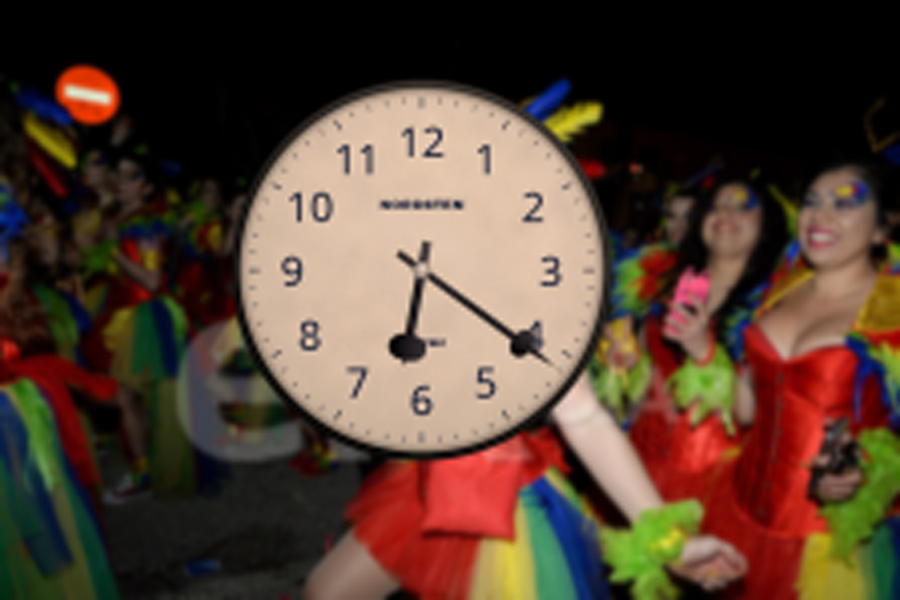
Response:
{"hour": 6, "minute": 21}
